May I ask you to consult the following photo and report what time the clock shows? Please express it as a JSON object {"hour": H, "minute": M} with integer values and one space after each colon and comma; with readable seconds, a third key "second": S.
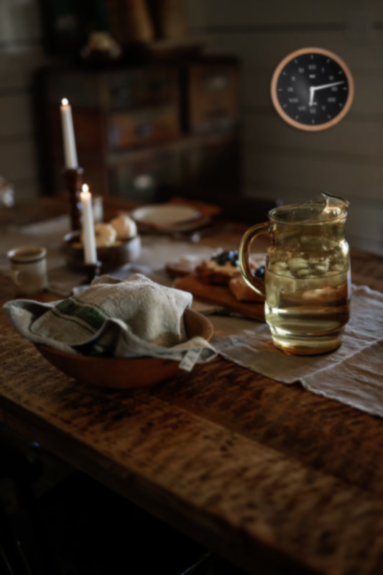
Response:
{"hour": 6, "minute": 13}
